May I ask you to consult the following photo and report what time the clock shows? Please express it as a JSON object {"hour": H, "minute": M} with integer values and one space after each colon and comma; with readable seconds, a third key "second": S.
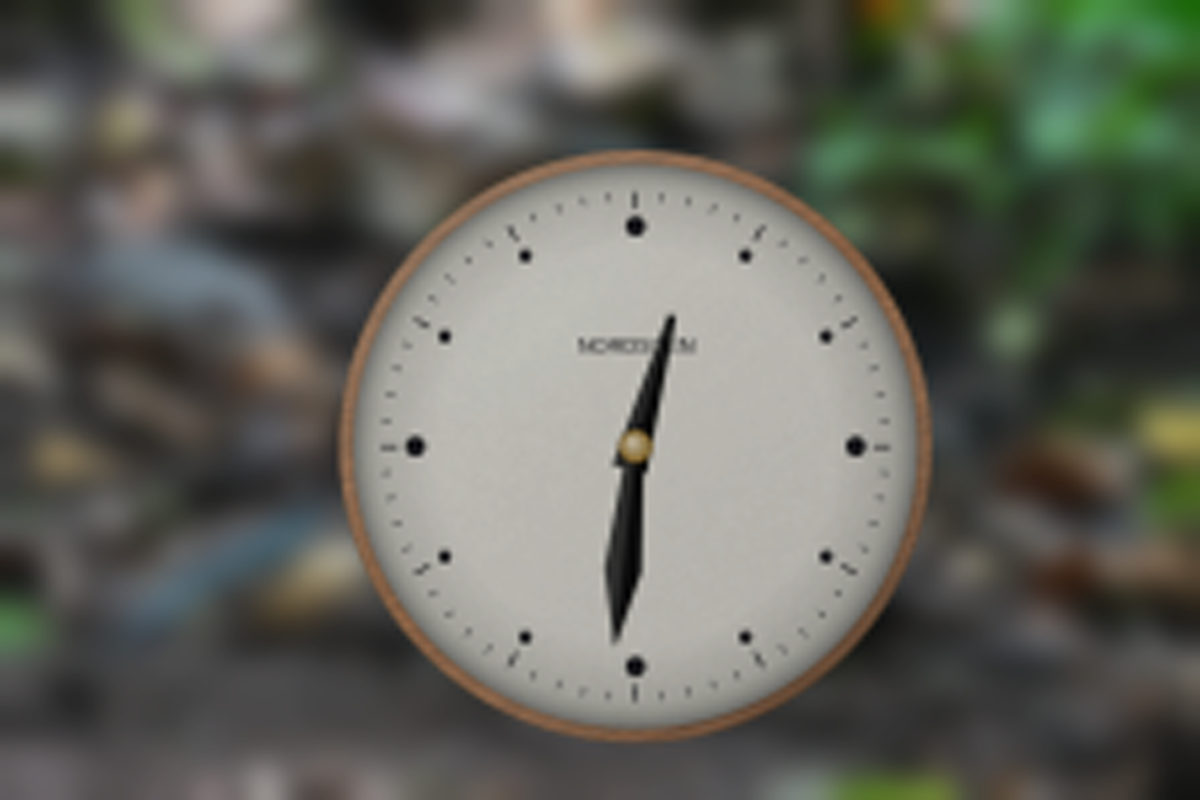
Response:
{"hour": 12, "minute": 31}
